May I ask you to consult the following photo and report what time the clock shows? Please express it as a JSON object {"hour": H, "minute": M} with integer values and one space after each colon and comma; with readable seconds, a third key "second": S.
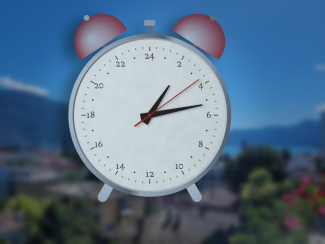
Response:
{"hour": 2, "minute": 13, "second": 9}
